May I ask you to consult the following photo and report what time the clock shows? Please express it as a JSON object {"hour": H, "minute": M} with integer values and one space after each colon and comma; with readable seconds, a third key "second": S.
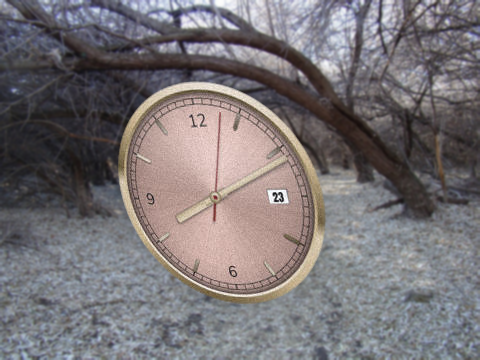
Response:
{"hour": 8, "minute": 11, "second": 3}
